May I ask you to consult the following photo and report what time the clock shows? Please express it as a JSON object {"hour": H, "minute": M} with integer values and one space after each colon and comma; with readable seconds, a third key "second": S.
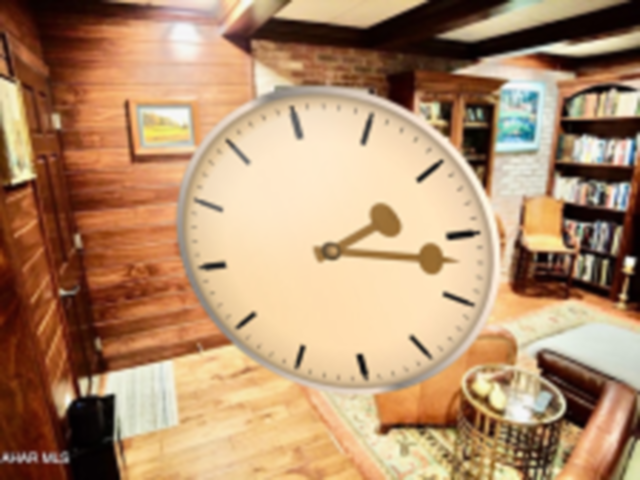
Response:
{"hour": 2, "minute": 17}
